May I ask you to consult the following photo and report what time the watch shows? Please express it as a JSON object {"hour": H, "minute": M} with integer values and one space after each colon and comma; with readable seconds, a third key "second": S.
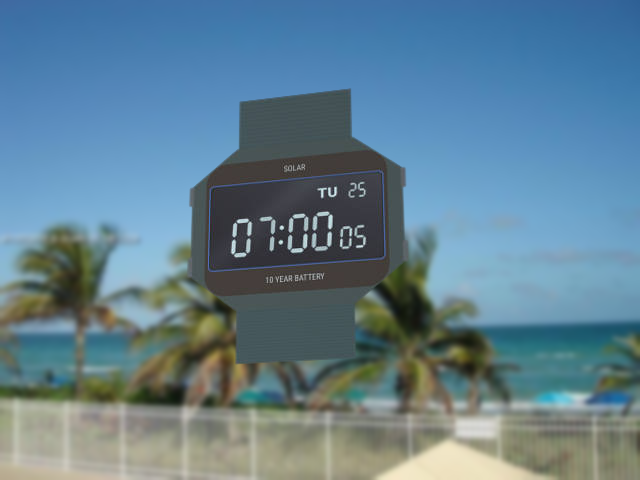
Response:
{"hour": 7, "minute": 0, "second": 5}
